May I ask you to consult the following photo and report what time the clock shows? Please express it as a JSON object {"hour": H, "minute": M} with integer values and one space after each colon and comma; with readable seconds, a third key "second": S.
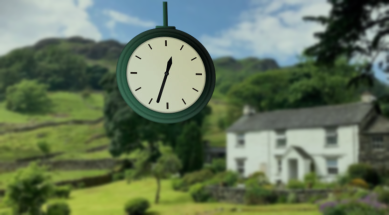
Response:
{"hour": 12, "minute": 33}
